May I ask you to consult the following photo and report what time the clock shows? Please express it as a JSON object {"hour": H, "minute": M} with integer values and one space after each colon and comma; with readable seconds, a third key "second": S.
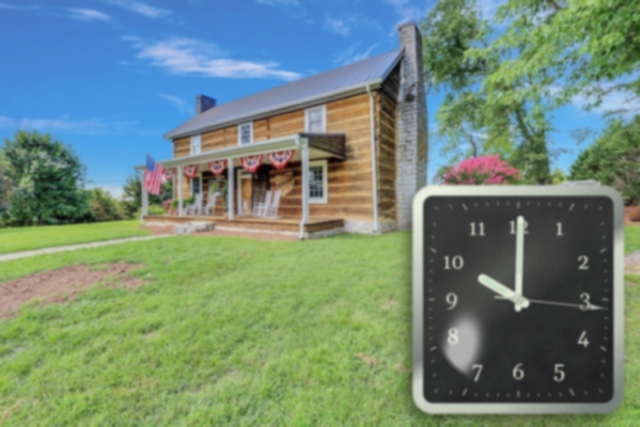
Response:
{"hour": 10, "minute": 0, "second": 16}
